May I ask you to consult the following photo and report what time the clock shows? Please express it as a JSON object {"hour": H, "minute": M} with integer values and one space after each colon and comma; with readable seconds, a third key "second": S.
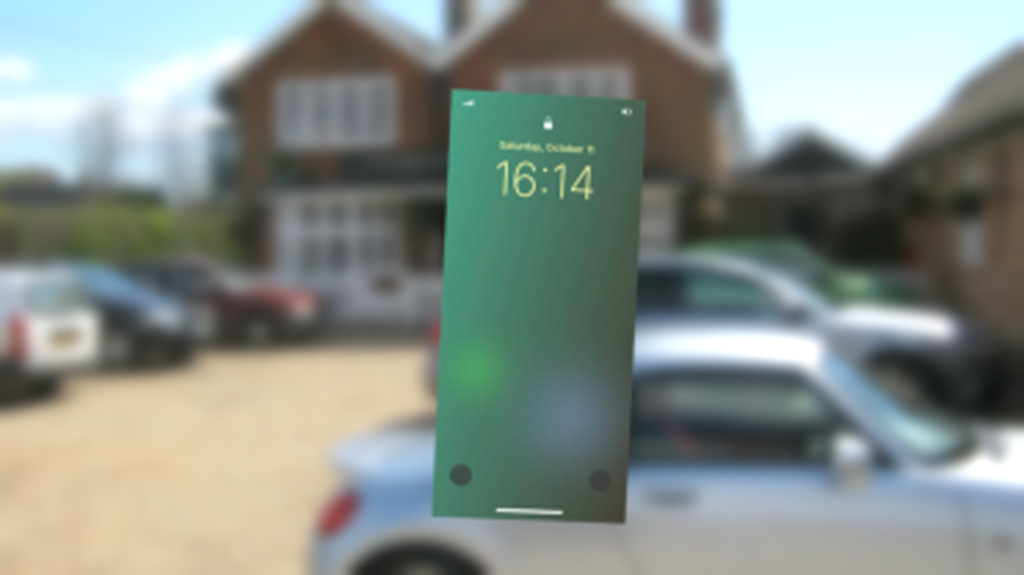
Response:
{"hour": 16, "minute": 14}
